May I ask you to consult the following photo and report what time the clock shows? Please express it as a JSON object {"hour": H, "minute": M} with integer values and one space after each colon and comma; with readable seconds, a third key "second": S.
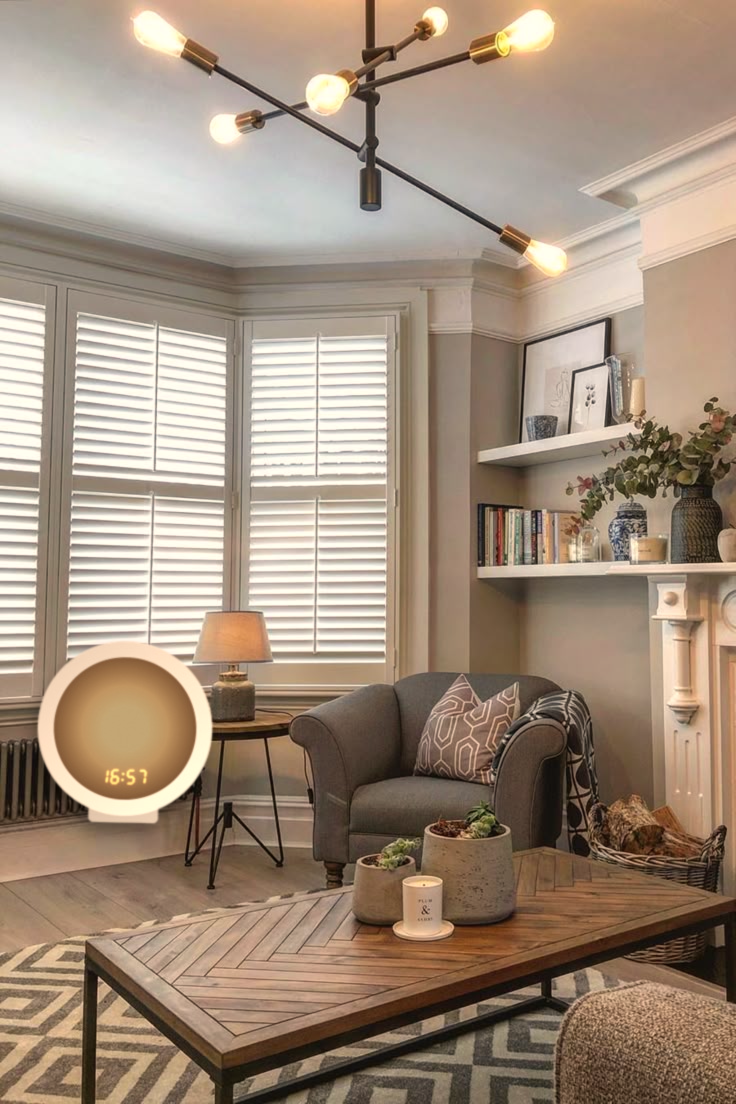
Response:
{"hour": 16, "minute": 57}
